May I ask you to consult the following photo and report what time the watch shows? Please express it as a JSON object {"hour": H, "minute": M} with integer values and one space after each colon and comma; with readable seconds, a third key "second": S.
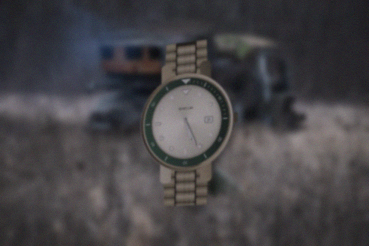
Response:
{"hour": 5, "minute": 26}
